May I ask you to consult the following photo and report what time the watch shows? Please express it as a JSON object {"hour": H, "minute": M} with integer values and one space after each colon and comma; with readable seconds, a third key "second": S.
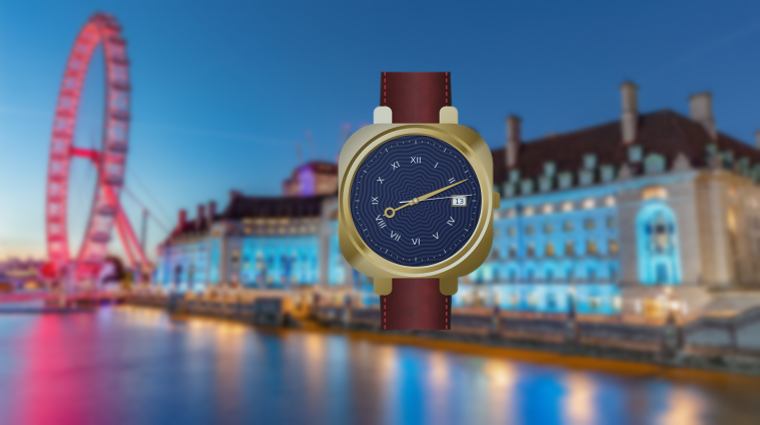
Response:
{"hour": 8, "minute": 11, "second": 14}
